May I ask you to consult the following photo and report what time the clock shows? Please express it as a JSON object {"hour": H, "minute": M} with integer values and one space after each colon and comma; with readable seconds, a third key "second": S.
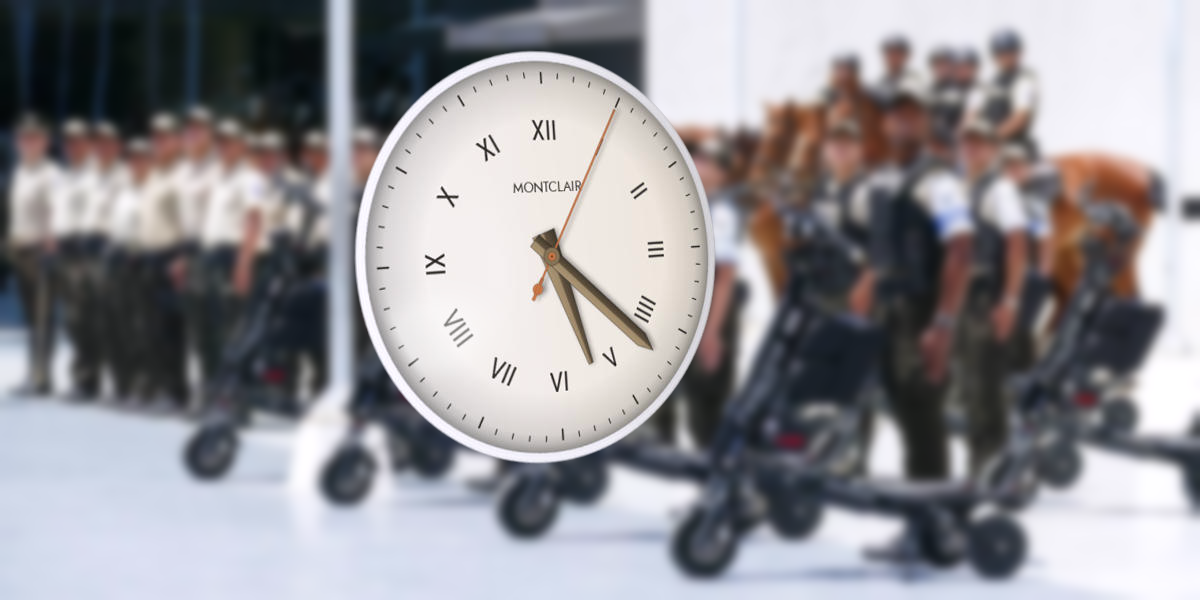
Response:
{"hour": 5, "minute": 22, "second": 5}
